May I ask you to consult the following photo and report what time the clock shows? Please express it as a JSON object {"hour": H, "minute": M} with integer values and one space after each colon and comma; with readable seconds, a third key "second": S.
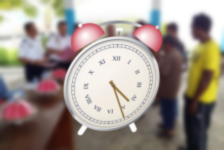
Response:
{"hour": 4, "minute": 26}
